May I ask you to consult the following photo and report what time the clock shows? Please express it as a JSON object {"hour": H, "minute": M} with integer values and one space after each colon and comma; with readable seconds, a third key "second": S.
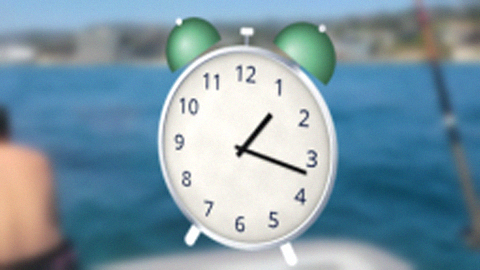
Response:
{"hour": 1, "minute": 17}
